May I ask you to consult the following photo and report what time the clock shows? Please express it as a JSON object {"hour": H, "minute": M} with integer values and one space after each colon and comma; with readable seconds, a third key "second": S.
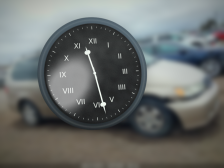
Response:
{"hour": 11, "minute": 28}
